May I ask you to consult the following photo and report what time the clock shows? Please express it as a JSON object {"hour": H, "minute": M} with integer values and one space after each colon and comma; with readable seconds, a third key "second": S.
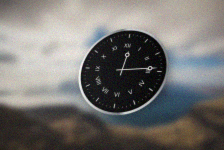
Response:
{"hour": 12, "minute": 14}
